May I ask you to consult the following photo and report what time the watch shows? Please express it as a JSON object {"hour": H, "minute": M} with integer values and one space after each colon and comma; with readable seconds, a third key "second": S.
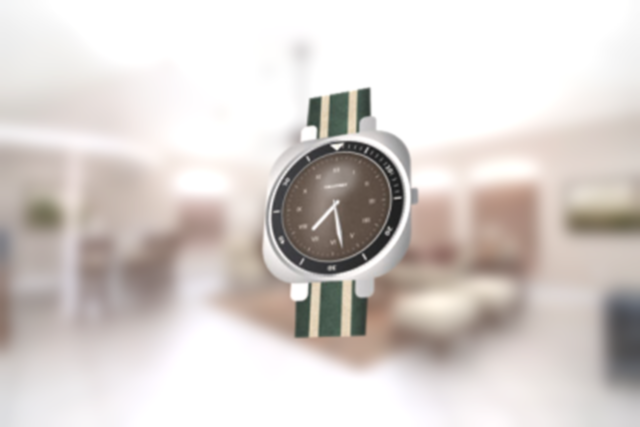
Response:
{"hour": 7, "minute": 28}
